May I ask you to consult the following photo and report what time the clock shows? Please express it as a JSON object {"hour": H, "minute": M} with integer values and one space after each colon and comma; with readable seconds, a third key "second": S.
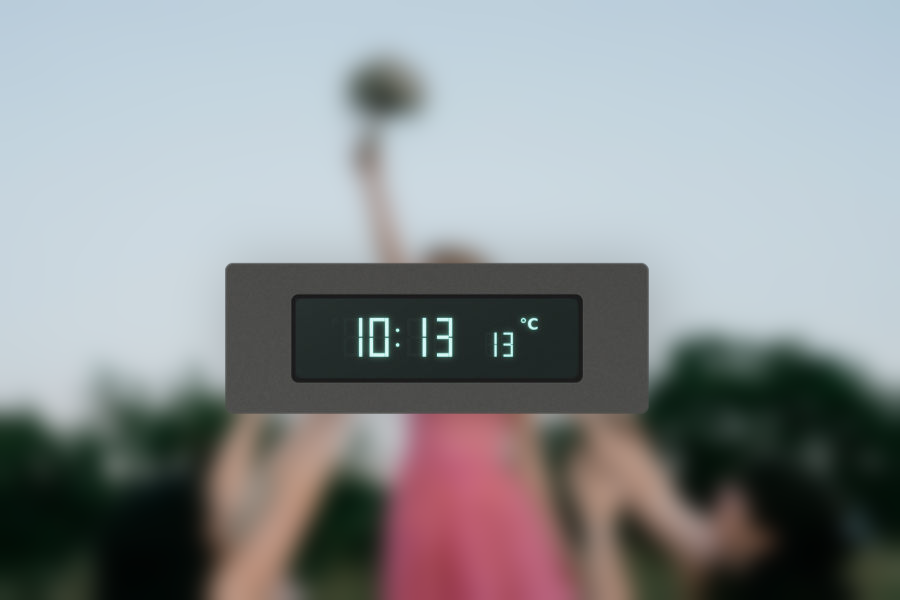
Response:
{"hour": 10, "minute": 13}
